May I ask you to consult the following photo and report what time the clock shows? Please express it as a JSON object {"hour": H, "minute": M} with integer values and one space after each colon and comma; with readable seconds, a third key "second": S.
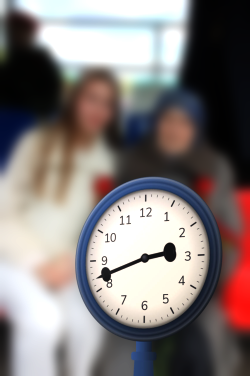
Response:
{"hour": 2, "minute": 42}
